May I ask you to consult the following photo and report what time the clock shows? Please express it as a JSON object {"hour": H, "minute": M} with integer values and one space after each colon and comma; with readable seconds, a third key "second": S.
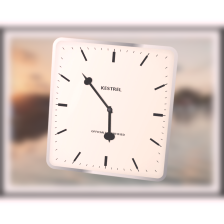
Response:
{"hour": 5, "minute": 53}
